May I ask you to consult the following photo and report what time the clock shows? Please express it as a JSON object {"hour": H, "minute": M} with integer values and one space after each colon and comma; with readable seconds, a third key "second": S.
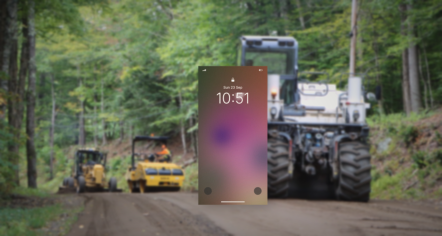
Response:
{"hour": 10, "minute": 51}
